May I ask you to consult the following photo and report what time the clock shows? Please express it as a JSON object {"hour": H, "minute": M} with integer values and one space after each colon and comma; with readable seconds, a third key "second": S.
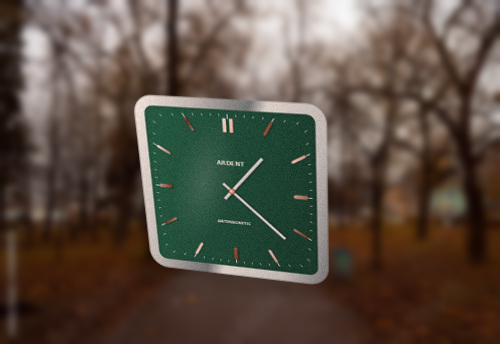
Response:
{"hour": 1, "minute": 22}
